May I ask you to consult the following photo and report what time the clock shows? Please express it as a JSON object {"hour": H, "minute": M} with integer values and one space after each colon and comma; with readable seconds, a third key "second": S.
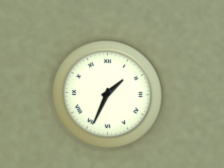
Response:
{"hour": 1, "minute": 34}
